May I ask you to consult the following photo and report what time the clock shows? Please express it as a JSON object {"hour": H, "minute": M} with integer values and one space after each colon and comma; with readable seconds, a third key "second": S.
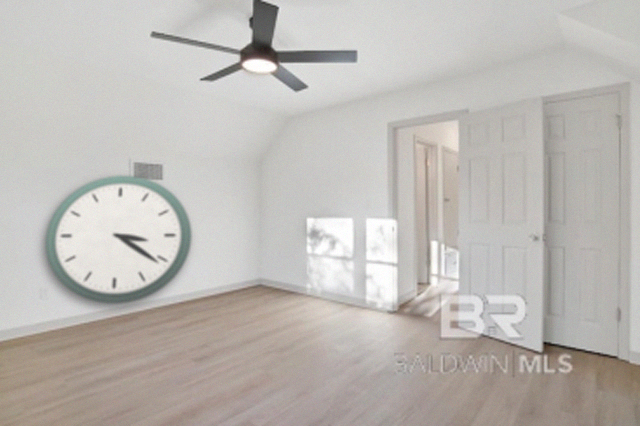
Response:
{"hour": 3, "minute": 21}
